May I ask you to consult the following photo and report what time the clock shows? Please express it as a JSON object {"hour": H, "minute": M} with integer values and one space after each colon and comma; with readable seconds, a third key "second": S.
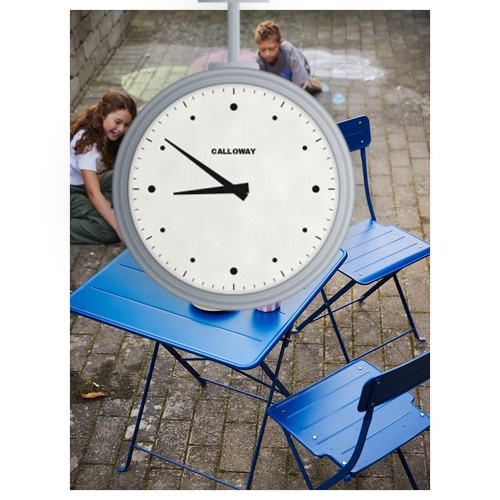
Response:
{"hour": 8, "minute": 51}
